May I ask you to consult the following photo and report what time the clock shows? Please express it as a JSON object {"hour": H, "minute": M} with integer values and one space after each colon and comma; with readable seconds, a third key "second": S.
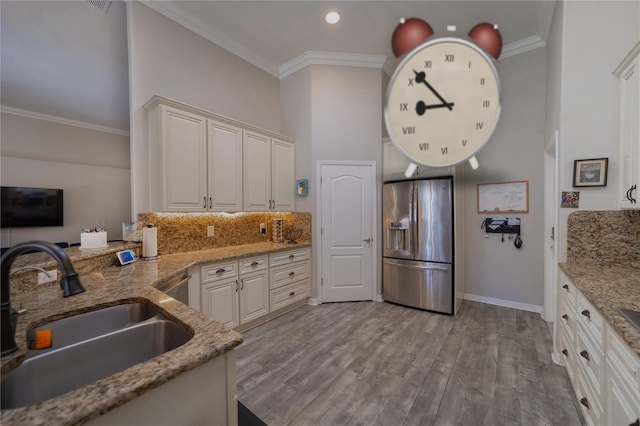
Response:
{"hour": 8, "minute": 52}
